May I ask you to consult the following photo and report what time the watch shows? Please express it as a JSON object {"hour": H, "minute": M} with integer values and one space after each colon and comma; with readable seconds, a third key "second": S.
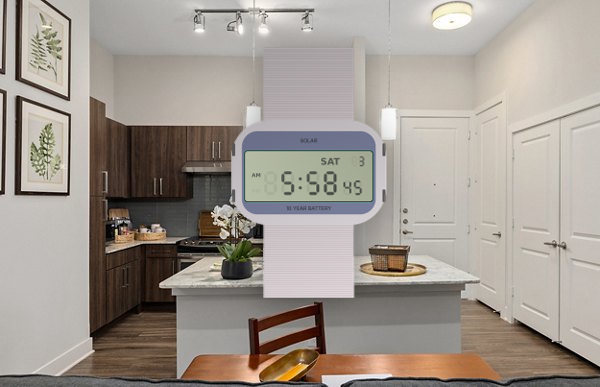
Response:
{"hour": 5, "minute": 58, "second": 45}
